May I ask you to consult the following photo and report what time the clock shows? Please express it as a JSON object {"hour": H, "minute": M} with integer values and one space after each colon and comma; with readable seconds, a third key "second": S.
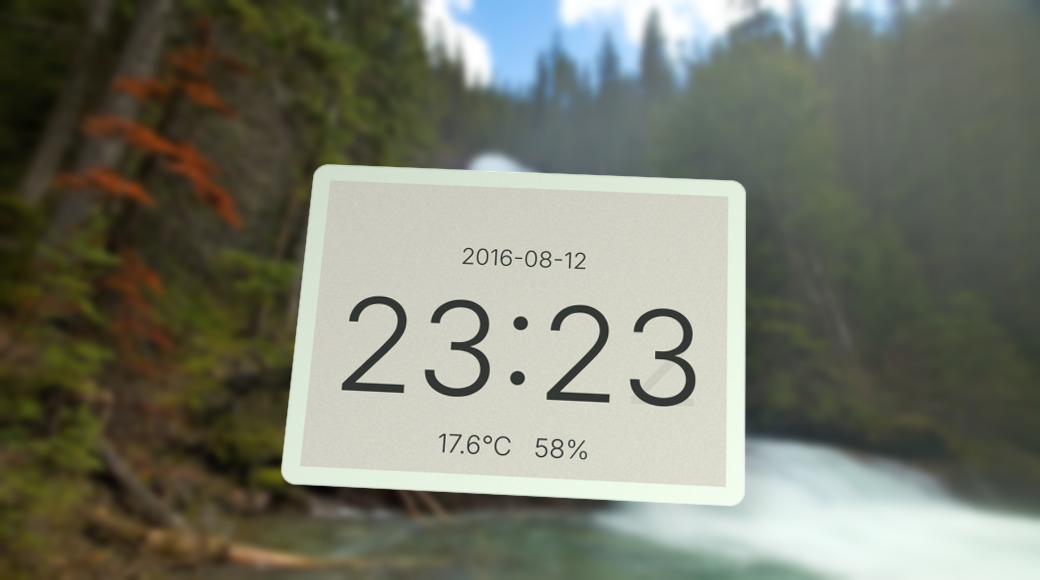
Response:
{"hour": 23, "minute": 23}
